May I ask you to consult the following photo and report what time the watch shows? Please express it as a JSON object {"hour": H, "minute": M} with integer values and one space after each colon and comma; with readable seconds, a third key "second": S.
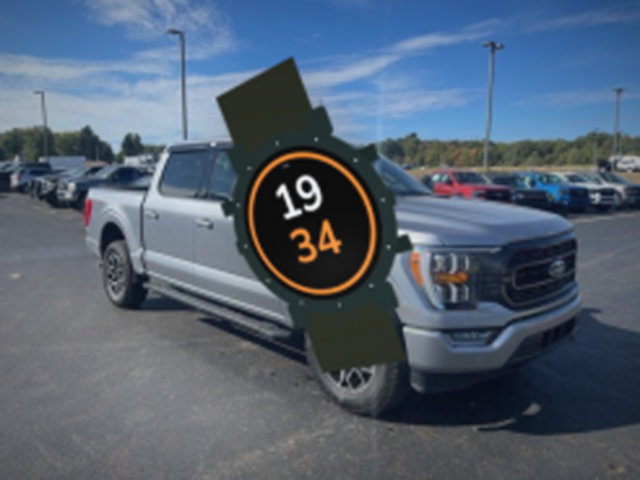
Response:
{"hour": 19, "minute": 34}
